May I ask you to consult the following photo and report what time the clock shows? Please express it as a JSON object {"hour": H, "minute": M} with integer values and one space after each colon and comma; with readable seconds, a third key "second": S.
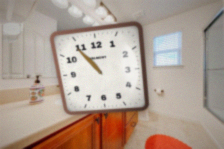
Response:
{"hour": 10, "minute": 54}
